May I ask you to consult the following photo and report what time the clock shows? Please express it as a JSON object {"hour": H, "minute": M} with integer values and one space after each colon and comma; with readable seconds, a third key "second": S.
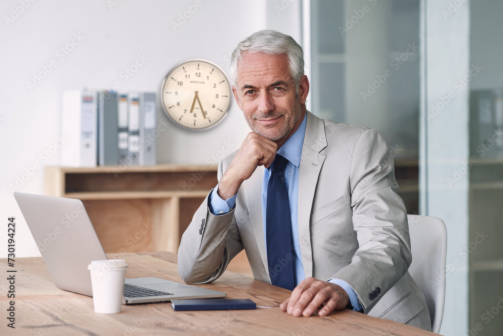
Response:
{"hour": 6, "minute": 26}
